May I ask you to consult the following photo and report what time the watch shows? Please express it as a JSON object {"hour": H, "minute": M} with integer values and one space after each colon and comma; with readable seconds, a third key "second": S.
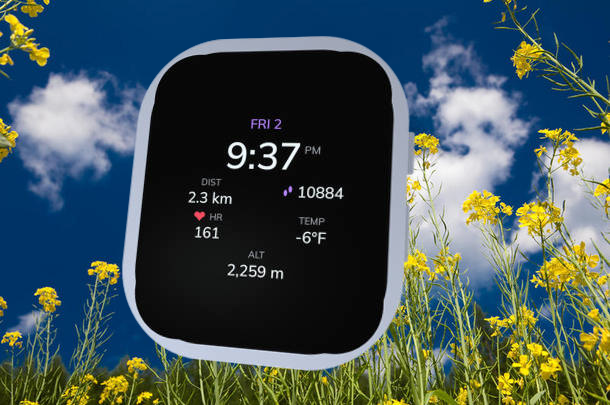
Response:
{"hour": 9, "minute": 37}
